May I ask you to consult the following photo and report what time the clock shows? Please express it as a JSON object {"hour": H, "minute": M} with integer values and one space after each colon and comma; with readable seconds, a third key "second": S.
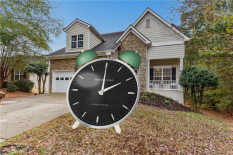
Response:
{"hour": 2, "minute": 0}
